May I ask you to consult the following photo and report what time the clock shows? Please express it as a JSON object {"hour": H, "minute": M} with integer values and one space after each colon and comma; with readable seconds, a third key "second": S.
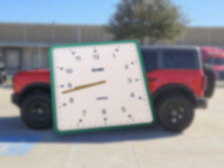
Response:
{"hour": 8, "minute": 43}
